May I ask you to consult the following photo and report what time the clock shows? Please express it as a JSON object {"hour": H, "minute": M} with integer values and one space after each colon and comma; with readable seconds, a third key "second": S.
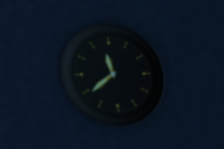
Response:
{"hour": 11, "minute": 39}
